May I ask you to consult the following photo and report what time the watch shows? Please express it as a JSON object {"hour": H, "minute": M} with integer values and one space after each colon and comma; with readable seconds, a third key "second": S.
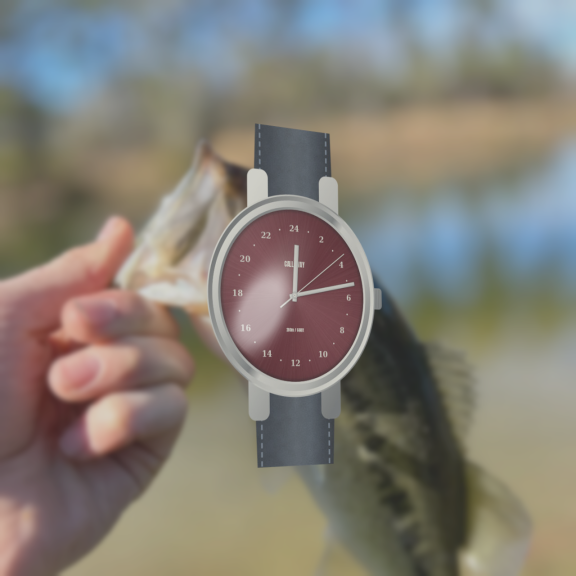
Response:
{"hour": 0, "minute": 13, "second": 9}
